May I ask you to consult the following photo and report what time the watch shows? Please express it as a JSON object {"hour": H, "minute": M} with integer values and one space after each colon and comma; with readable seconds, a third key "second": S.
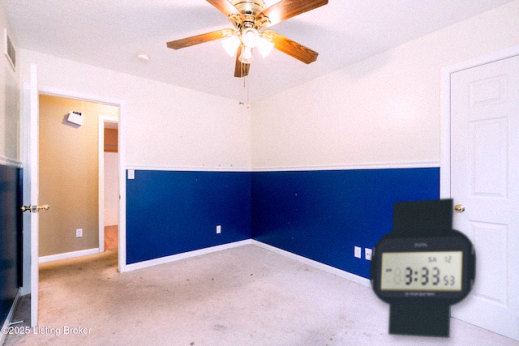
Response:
{"hour": 3, "minute": 33}
